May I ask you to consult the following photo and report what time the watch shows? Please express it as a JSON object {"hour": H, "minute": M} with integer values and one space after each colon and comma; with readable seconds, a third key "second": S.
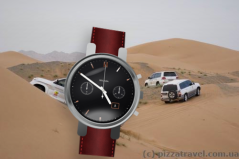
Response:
{"hour": 4, "minute": 50}
